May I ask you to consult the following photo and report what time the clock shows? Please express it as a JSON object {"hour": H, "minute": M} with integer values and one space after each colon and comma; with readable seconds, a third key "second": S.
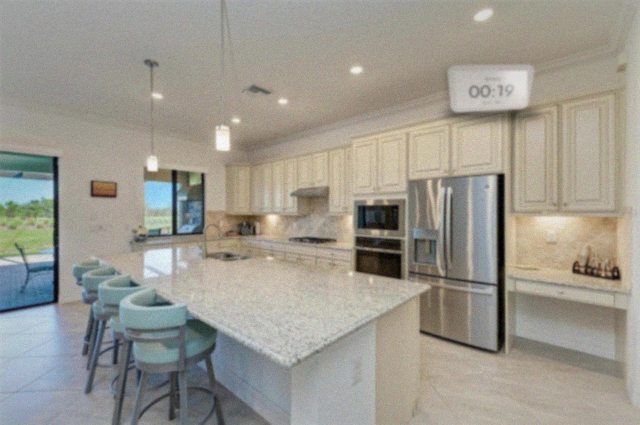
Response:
{"hour": 0, "minute": 19}
